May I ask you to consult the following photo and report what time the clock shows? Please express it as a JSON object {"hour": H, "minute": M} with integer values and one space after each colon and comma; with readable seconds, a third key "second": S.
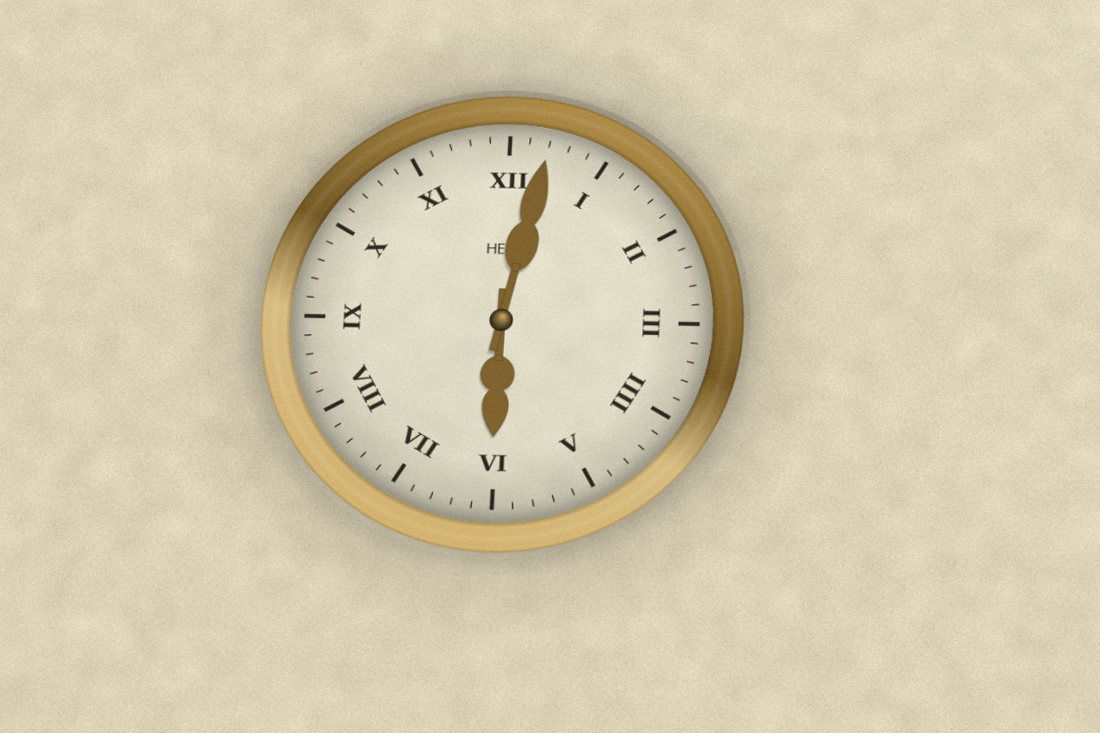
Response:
{"hour": 6, "minute": 2}
